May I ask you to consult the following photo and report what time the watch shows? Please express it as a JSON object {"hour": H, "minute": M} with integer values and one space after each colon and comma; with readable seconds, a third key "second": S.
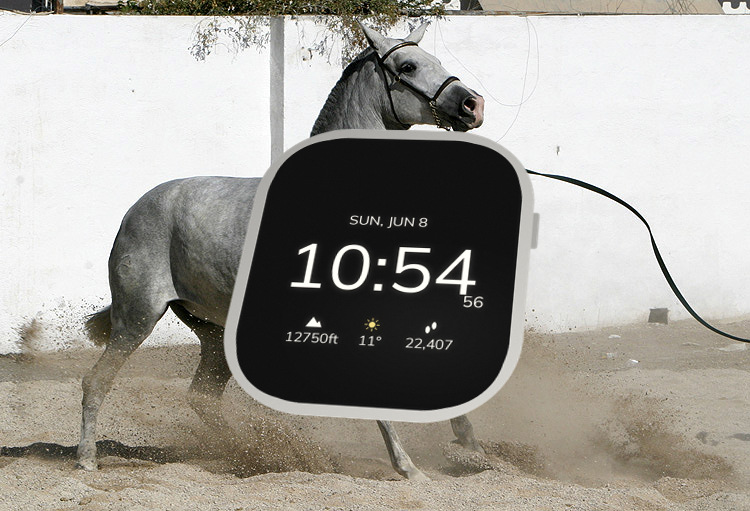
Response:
{"hour": 10, "minute": 54, "second": 56}
